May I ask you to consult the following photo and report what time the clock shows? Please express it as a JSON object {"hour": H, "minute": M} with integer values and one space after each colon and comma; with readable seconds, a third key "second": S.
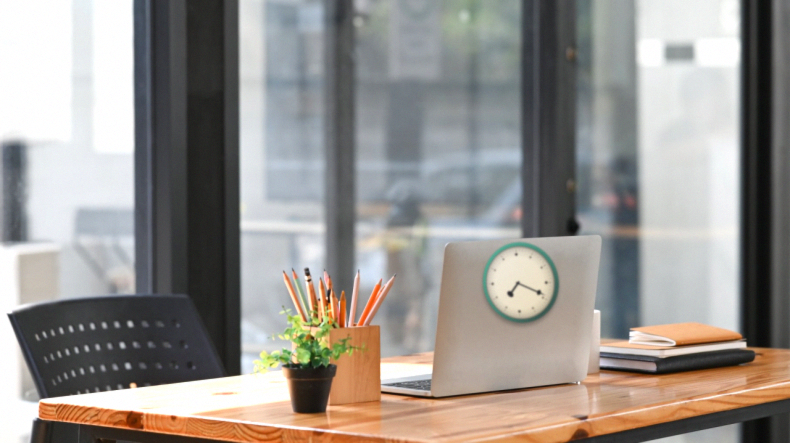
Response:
{"hour": 7, "minute": 19}
